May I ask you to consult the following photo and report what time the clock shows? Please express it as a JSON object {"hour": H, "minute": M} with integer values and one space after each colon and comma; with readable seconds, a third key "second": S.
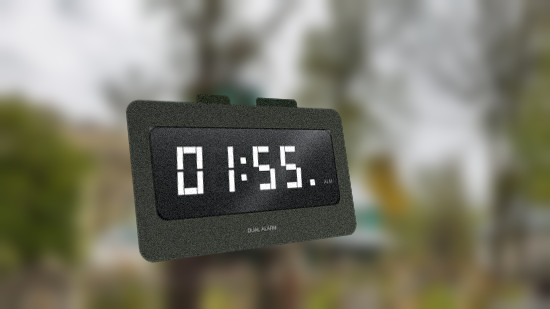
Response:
{"hour": 1, "minute": 55}
